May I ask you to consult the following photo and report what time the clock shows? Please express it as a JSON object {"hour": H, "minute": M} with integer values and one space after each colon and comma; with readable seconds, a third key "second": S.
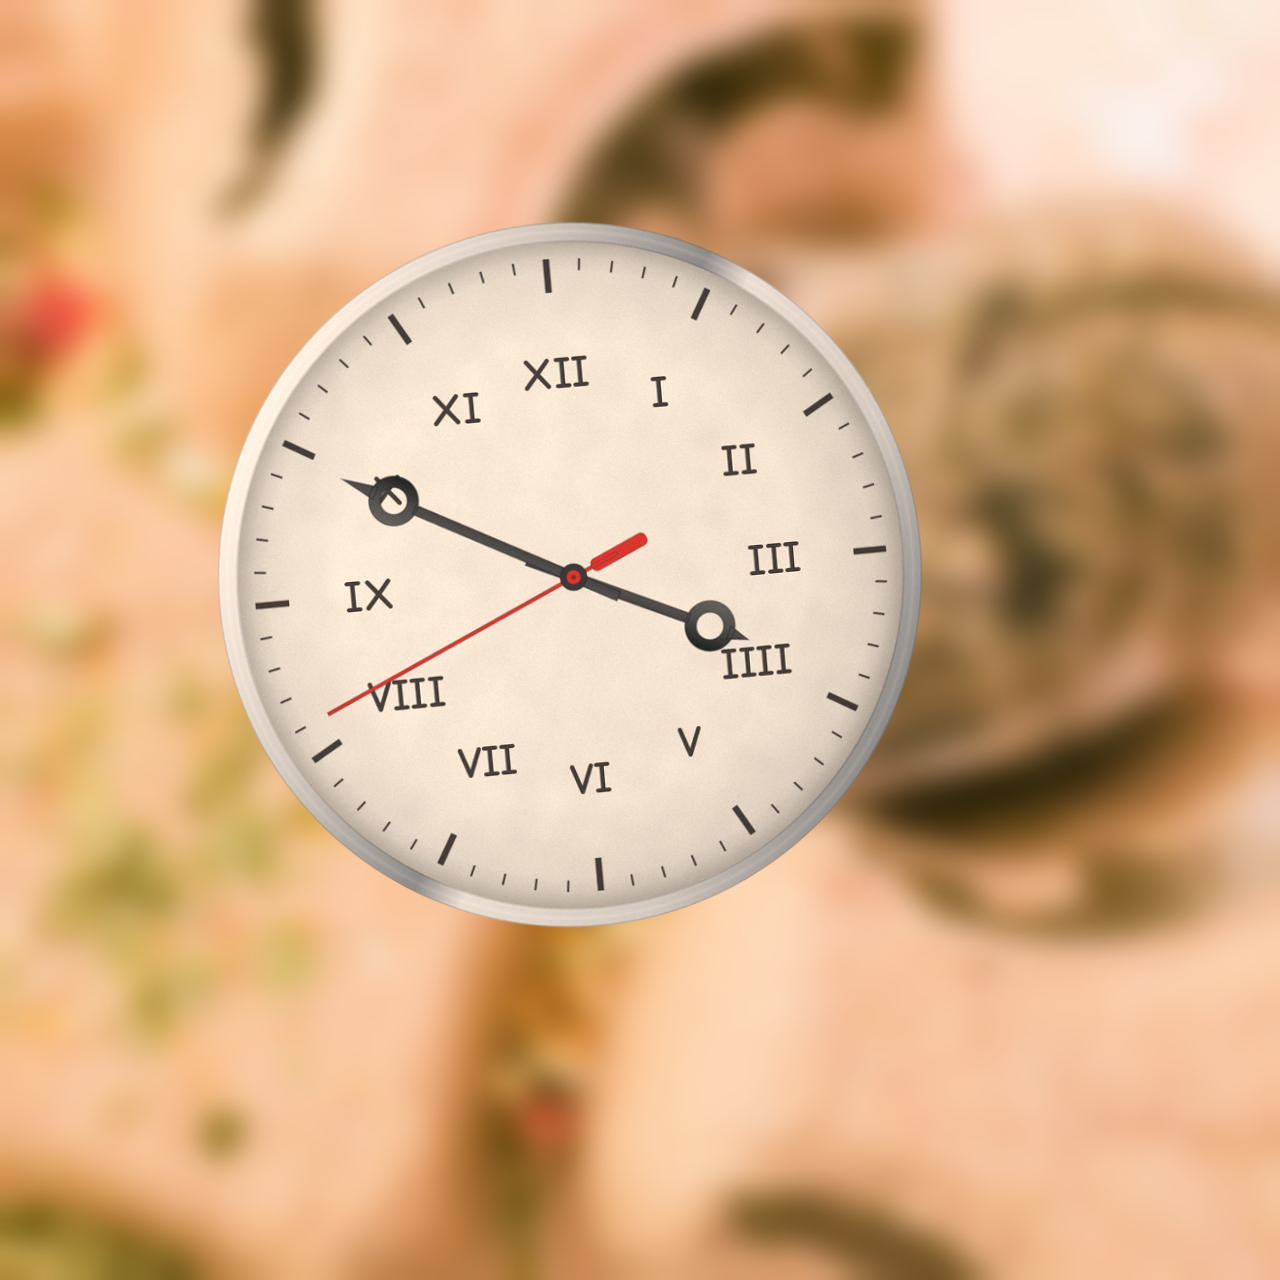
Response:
{"hour": 3, "minute": 49, "second": 41}
